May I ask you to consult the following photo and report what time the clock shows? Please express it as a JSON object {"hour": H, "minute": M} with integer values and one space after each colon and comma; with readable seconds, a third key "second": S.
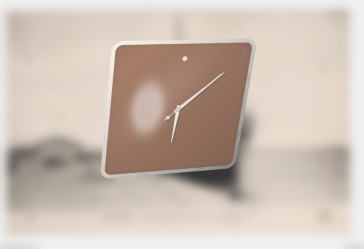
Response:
{"hour": 6, "minute": 8, "second": 8}
